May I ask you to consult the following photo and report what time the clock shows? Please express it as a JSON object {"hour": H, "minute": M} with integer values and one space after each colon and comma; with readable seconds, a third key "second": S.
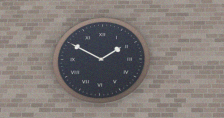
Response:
{"hour": 1, "minute": 50}
